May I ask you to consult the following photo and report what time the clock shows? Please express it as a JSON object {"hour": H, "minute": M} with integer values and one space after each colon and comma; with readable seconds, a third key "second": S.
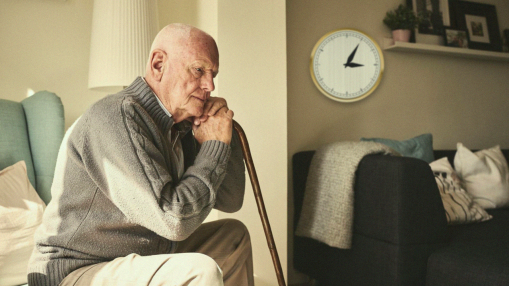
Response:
{"hour": 3, "minute": 5}
